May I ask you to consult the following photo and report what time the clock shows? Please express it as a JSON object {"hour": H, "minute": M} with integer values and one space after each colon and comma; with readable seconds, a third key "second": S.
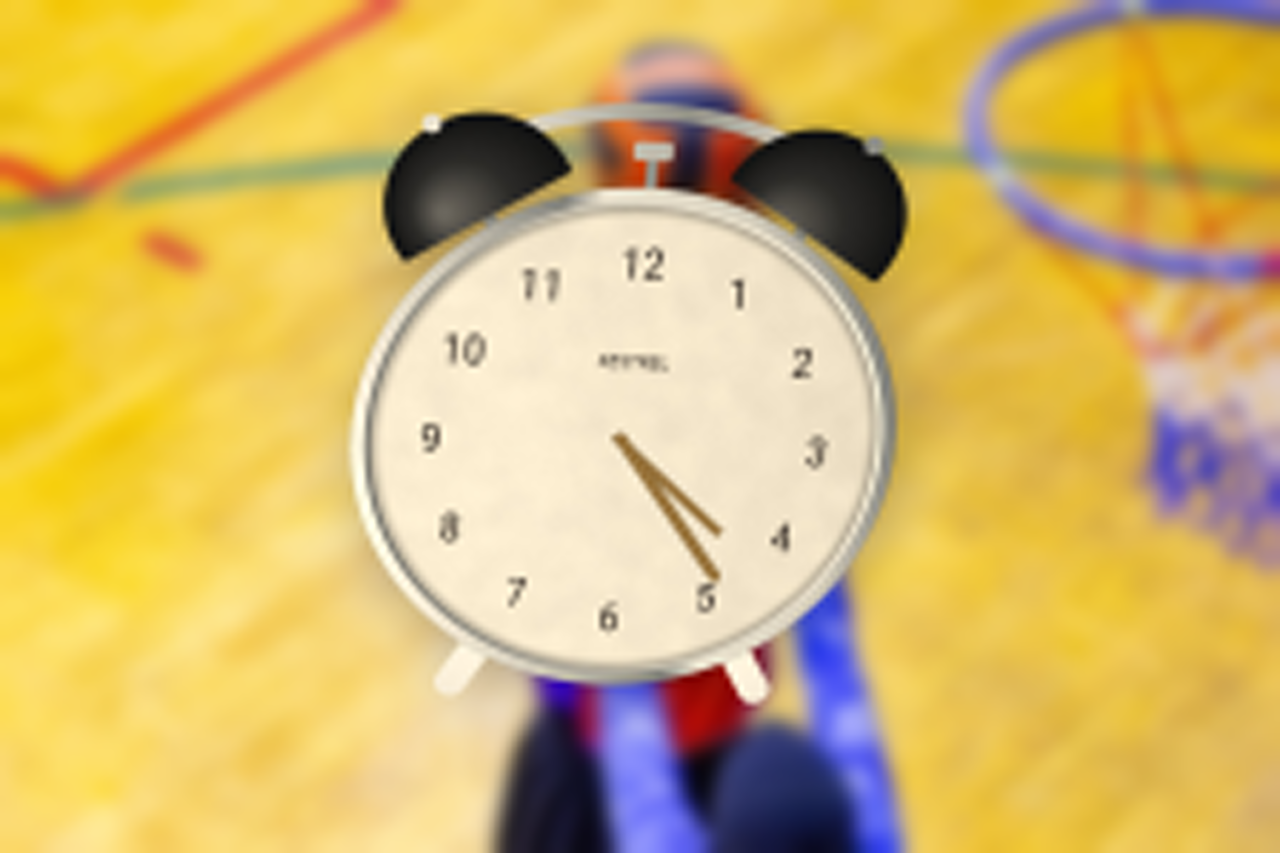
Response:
{"hour": 4, "minute": 24}
